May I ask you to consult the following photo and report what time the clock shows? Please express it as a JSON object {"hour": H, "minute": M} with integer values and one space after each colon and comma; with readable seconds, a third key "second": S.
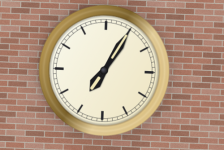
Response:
{"hour": 7, "minute": 5}
